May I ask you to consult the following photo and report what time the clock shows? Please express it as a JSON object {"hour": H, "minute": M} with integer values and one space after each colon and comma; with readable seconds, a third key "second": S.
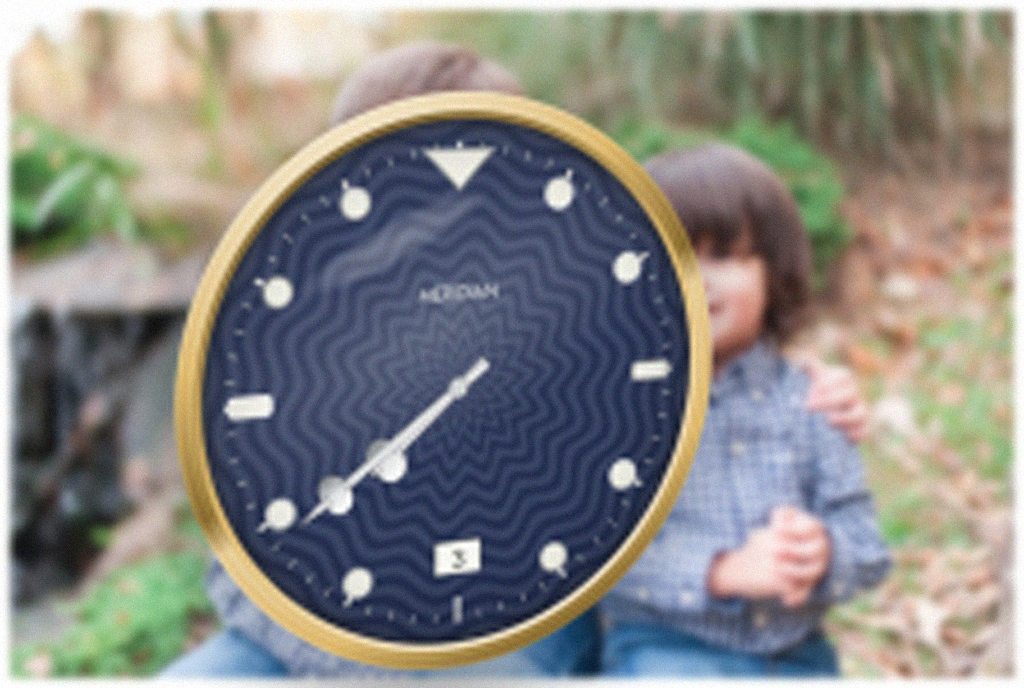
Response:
{"hour": 7, "minute": 39}
